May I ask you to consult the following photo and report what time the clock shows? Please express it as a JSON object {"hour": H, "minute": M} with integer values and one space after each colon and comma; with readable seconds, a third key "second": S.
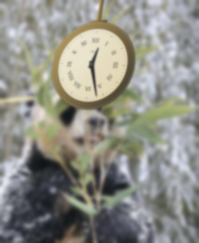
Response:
{"hour": 12, "minute": 27}
